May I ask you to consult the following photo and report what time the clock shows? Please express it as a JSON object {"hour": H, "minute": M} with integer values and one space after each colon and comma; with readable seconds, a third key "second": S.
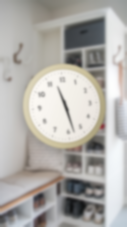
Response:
{"hour": 11, "minute": 28}
